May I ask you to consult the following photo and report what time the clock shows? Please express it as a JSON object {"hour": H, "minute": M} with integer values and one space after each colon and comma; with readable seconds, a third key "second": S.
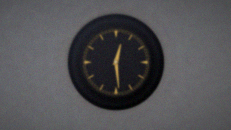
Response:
{"hour": 12, "minute": 29}
